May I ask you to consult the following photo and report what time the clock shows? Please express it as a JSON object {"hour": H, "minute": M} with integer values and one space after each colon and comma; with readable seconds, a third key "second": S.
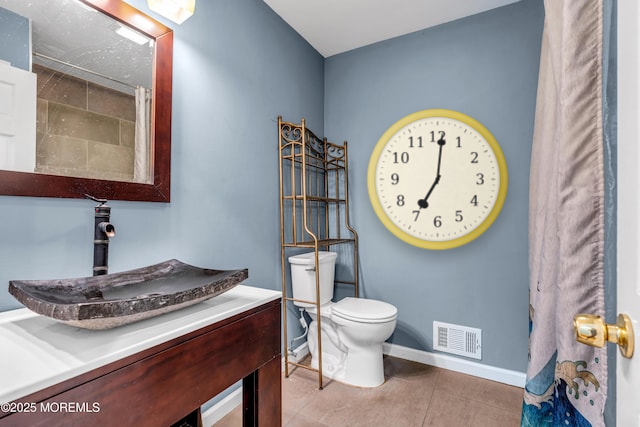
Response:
{"hour": 7, "minute": 1}
